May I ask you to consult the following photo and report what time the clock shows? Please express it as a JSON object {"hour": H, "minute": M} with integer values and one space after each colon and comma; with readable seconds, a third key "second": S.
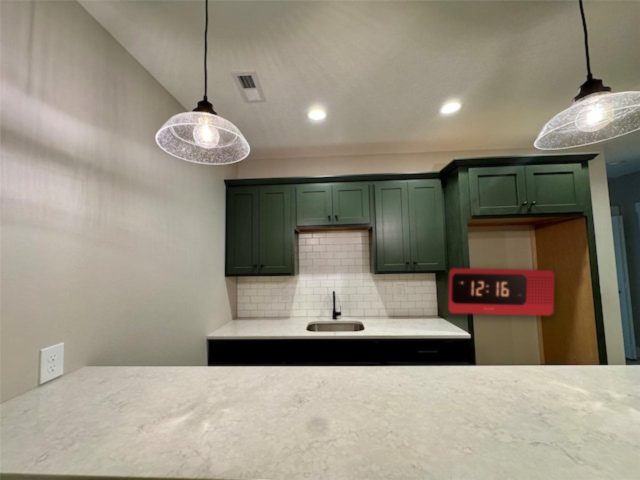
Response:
{"hour": 12, "minute": 16}
